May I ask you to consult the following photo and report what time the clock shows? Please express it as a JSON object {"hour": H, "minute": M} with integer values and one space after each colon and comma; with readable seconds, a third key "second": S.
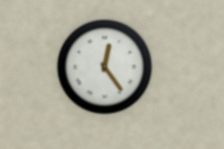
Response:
{"hour": 12, "minute": 24}
